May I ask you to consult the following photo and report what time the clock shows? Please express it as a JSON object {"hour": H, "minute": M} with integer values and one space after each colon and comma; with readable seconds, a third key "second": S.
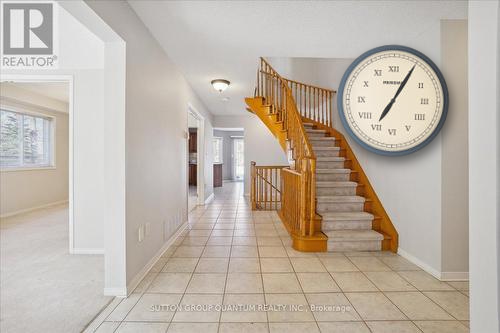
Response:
{"hour": 7, "minute": 5}
